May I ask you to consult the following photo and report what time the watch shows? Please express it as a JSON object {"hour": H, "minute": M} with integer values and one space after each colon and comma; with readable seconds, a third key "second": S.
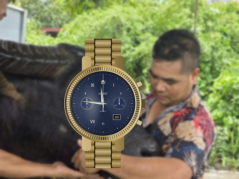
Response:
{"hour": 11, "minute": 46}
